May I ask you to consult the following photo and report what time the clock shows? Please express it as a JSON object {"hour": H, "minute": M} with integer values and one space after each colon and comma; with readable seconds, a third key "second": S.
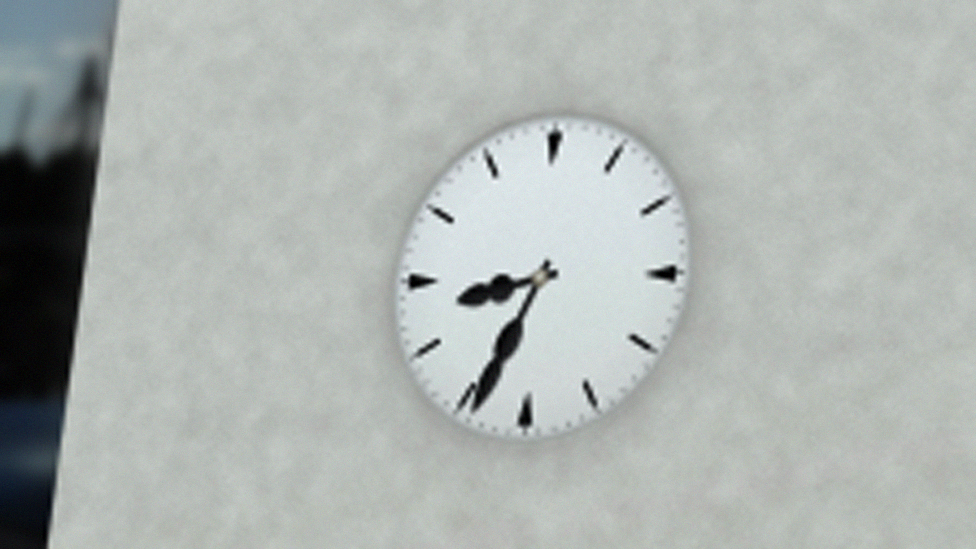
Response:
{"hour": 8, "minute": 34}
